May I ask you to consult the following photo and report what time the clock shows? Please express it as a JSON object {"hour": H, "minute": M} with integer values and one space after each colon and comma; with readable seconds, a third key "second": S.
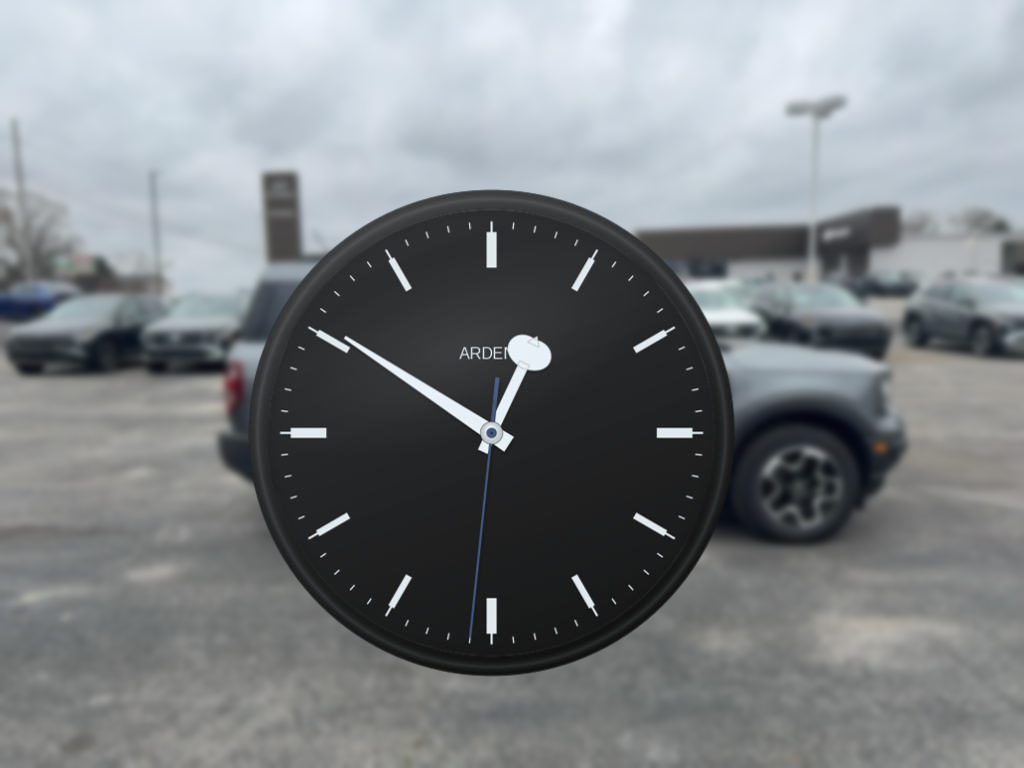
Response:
{"hour": 12, "minute": 50, "second": 31}
